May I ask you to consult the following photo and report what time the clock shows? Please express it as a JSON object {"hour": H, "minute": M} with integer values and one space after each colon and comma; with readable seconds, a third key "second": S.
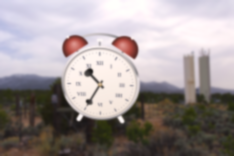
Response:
{"hour": 10, "minute": 35}
